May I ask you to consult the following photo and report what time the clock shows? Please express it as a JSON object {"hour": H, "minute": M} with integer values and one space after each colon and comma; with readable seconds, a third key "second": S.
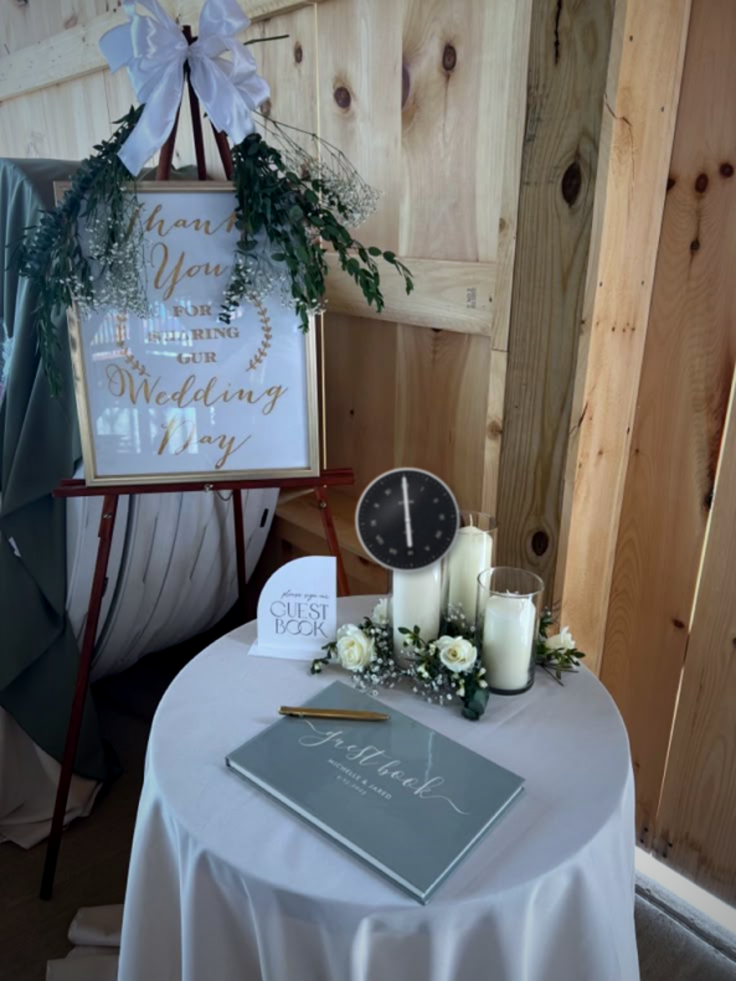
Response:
{"hour": 6, "minute": 0}
